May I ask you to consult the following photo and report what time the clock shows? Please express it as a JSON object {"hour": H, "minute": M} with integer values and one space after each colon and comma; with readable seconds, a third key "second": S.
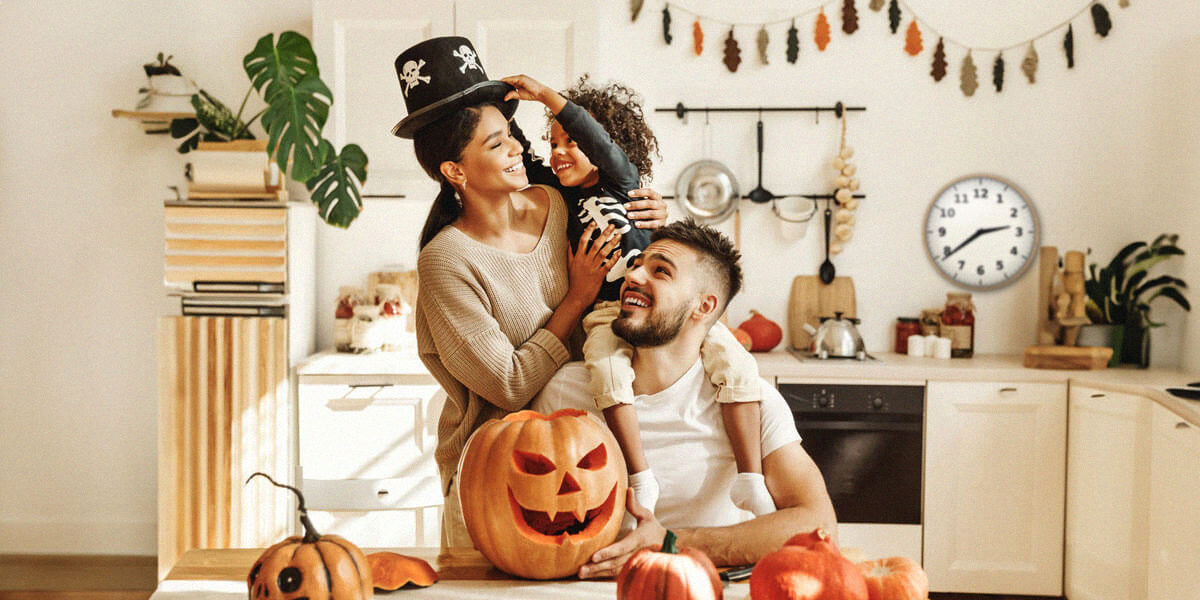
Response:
{"hour": 2, "minute": 39}
